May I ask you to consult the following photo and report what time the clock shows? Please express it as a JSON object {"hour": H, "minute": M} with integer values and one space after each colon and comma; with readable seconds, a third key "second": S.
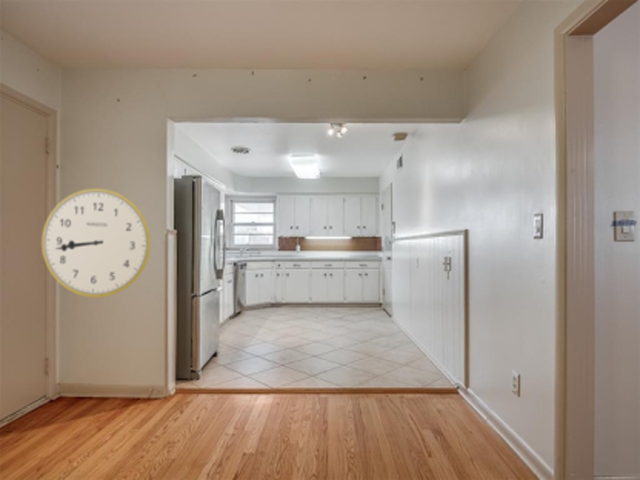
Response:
{"hour": 8, "minute": 43}
